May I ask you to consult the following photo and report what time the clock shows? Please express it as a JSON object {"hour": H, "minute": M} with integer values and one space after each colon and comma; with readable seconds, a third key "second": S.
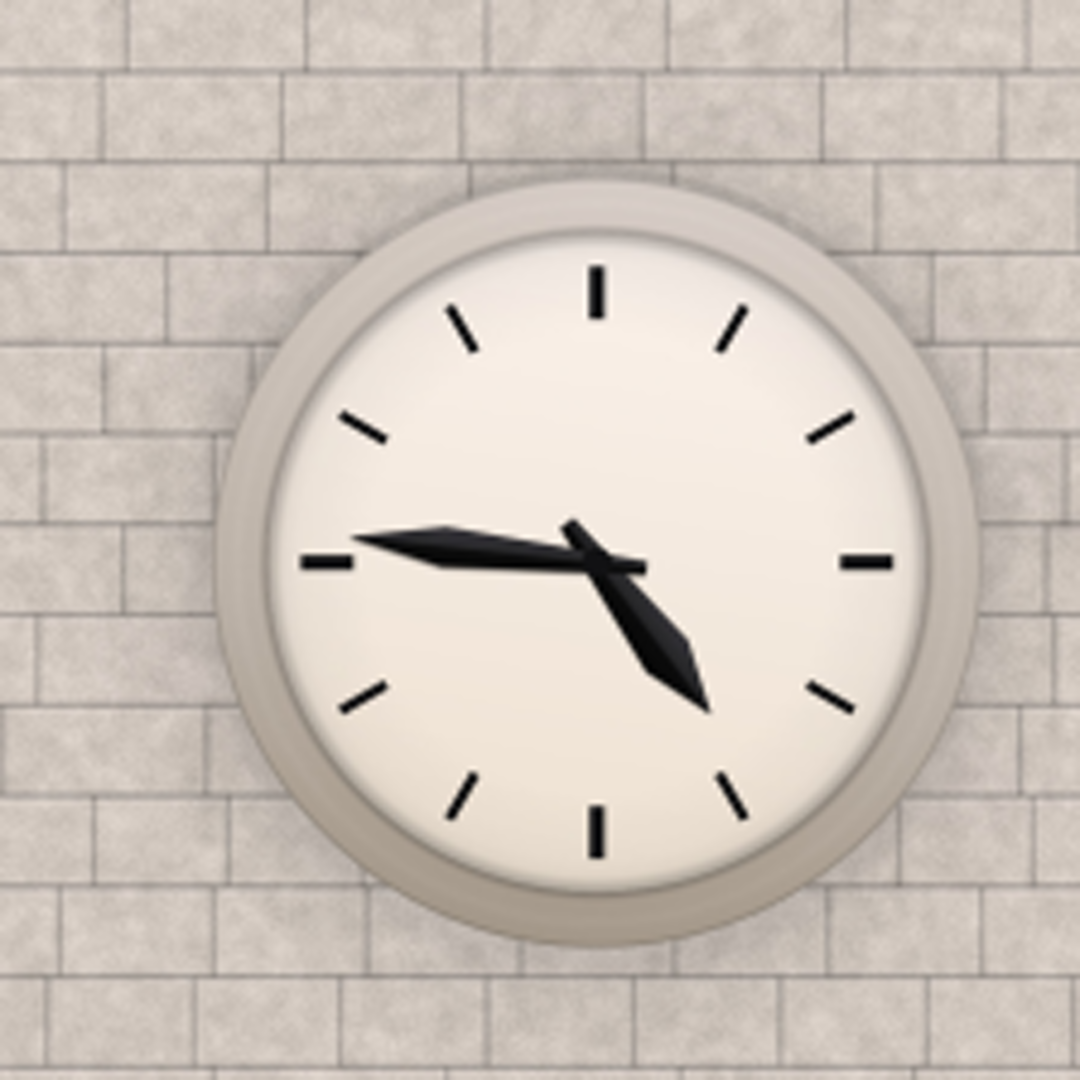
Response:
{"hour": 4, "minute": 46}
